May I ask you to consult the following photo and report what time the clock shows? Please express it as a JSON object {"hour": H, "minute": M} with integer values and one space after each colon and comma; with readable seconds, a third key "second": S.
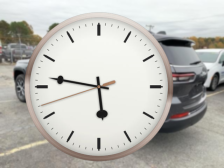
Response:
{"hour": 5, "minute": 46, "second": 42}
